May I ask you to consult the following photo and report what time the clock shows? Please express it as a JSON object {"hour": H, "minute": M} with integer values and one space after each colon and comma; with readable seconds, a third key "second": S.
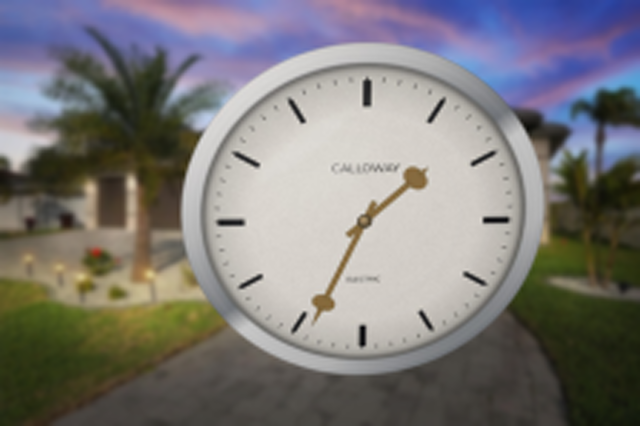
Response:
{"hour": 1, "minute": 34}
